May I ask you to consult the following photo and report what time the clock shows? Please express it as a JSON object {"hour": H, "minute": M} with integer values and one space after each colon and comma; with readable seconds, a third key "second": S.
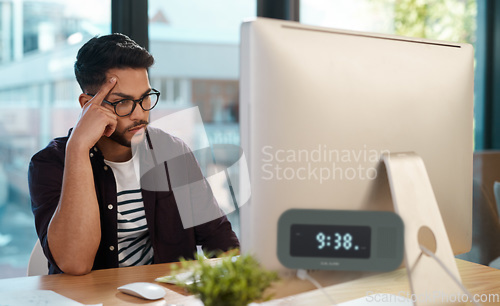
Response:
{"hour": 9, "minute": 38}
